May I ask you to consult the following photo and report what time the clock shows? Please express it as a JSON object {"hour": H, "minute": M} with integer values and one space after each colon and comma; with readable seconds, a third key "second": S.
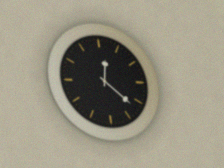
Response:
{"hour": 12, "minute": 22}
